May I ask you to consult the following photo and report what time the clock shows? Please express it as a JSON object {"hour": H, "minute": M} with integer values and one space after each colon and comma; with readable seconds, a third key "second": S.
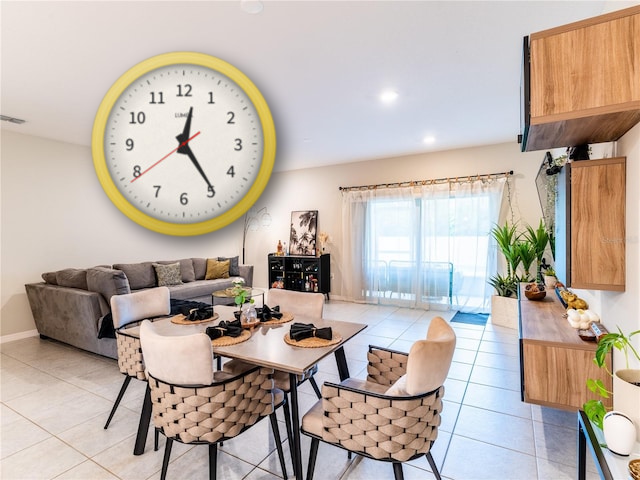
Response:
{"hour": 12, "minute": 24, "second": 39}
